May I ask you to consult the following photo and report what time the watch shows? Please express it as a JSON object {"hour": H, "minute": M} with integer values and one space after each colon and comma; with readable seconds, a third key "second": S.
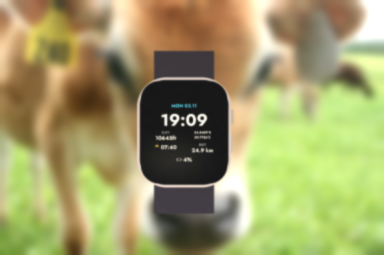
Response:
{"hour": 19, "minute": 9}
